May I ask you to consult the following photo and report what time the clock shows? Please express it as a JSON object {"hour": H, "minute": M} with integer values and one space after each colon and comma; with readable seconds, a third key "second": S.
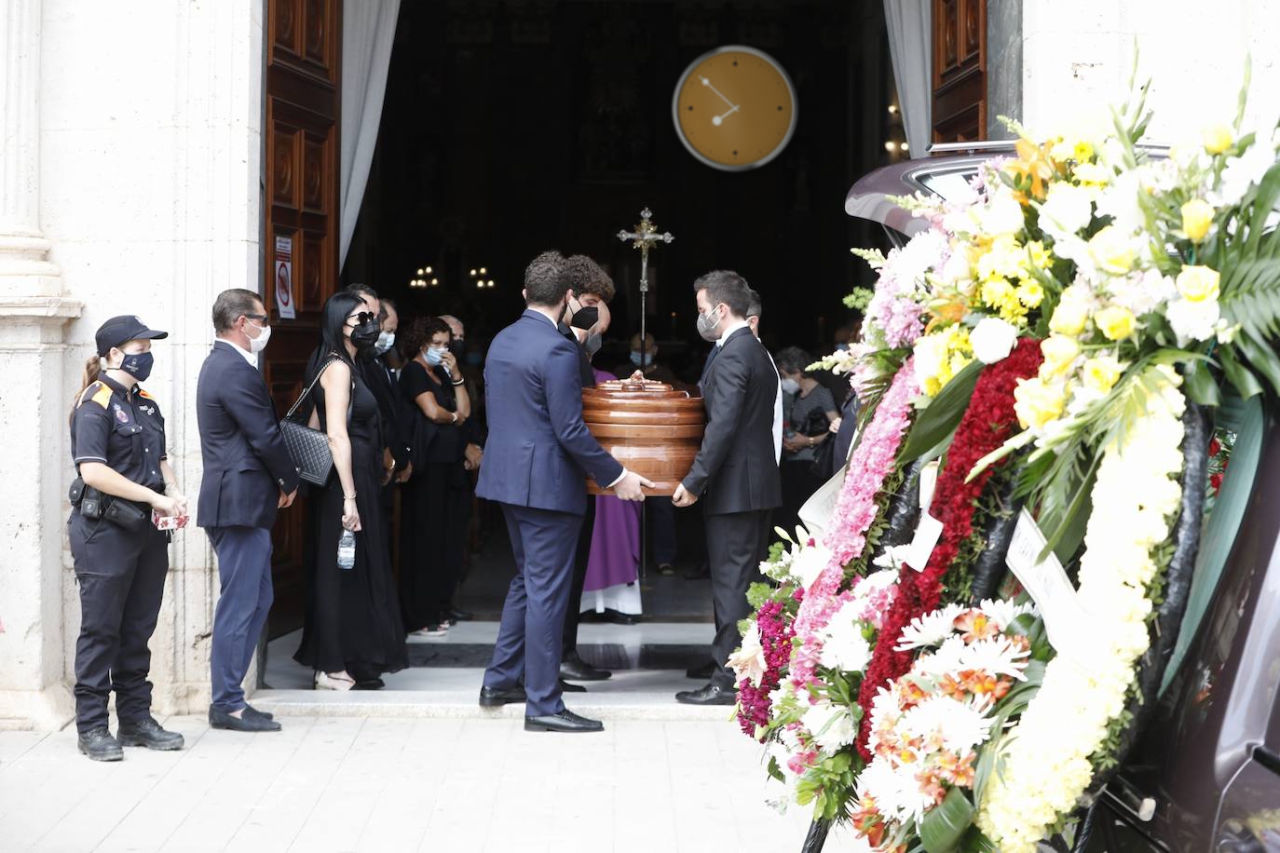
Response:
{"hour": 7, "minute": 52}
